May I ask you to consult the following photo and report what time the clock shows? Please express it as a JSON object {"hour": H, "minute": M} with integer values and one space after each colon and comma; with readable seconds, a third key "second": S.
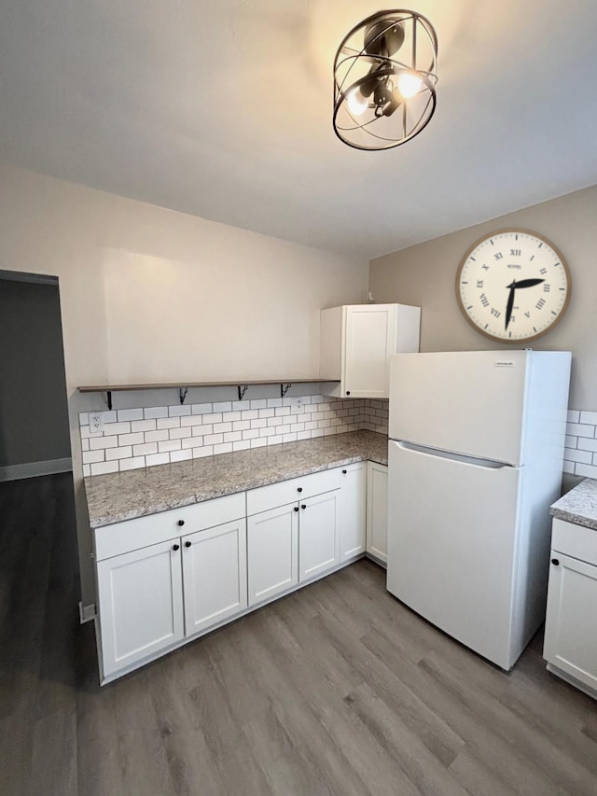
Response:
{"hour": 2, "minute": 31}
